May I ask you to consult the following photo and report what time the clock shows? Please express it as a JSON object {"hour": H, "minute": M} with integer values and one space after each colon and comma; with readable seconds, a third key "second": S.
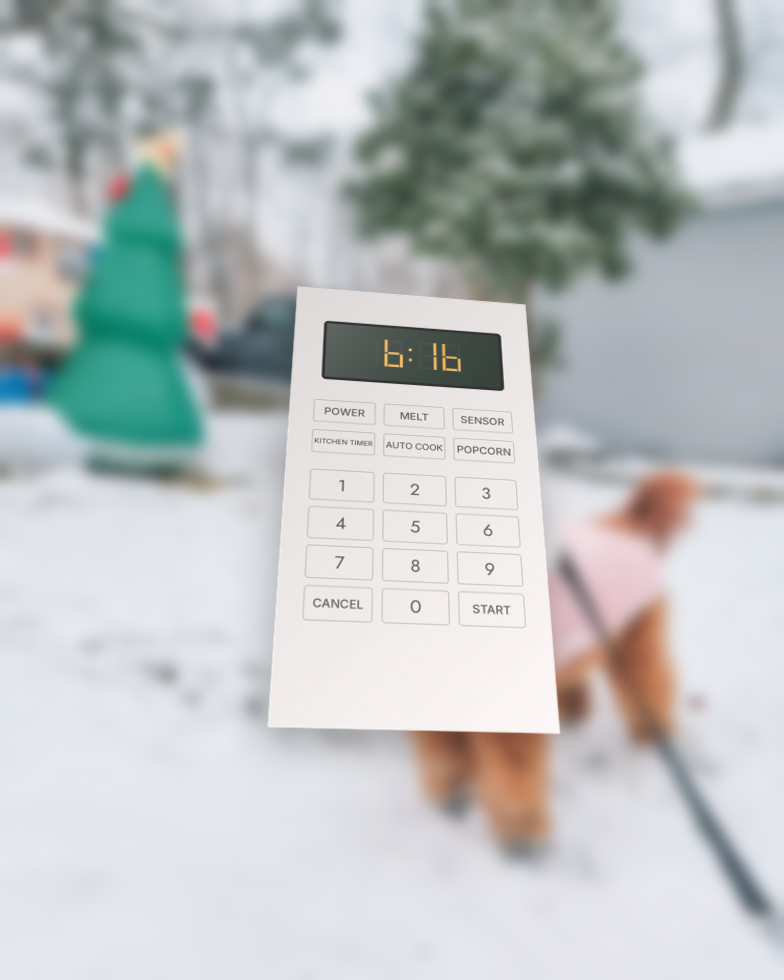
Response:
{"hour": 6, "minute": 16}
